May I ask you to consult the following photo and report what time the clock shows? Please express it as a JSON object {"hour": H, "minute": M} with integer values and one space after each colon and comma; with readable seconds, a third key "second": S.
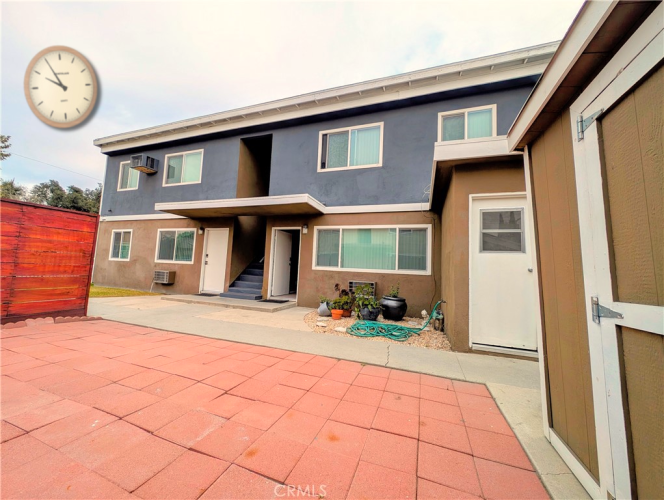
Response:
{"hour": 9, "minute": 55}
